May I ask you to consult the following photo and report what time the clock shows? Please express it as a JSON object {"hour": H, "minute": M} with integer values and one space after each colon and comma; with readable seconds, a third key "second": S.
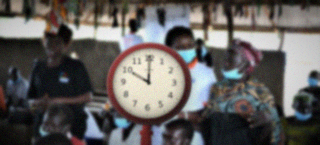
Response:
{"hour": 10, "minute": 0}
